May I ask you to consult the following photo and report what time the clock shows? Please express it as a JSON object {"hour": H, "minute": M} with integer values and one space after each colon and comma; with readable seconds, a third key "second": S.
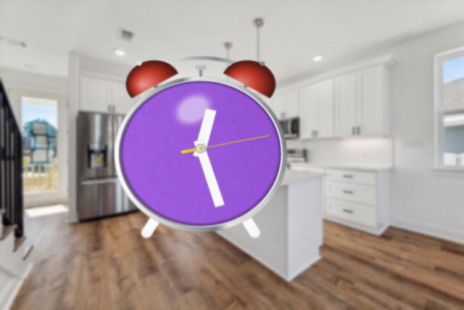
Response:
{"hour": 12, "minute": 27, "second": 13}
